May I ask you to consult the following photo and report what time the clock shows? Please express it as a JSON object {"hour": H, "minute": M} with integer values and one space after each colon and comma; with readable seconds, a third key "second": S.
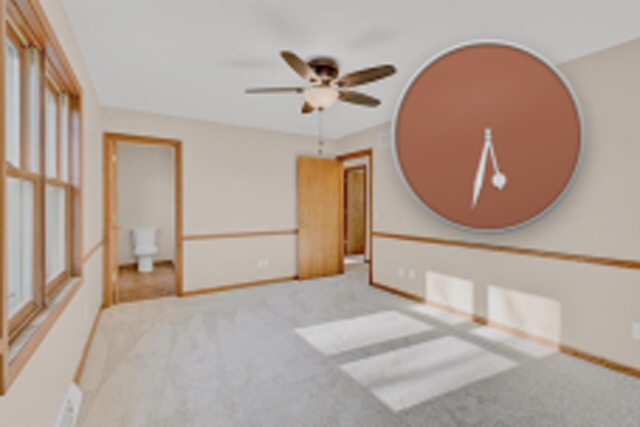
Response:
{"hour": 5, "minute": 32}
